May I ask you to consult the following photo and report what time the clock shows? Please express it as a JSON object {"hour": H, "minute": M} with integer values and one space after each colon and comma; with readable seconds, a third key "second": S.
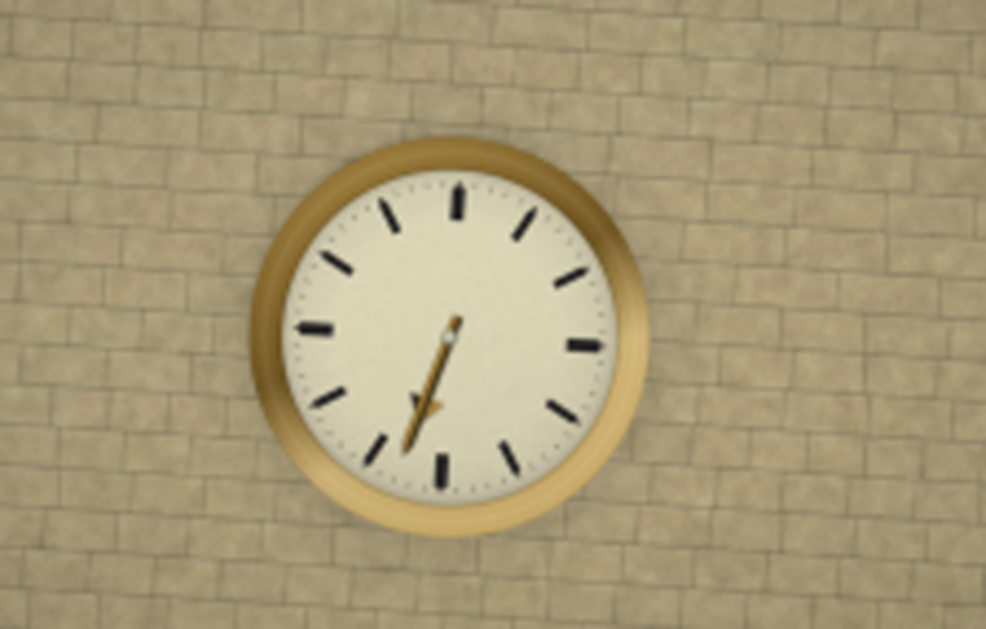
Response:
{"hour": 6, "minute": 33}
